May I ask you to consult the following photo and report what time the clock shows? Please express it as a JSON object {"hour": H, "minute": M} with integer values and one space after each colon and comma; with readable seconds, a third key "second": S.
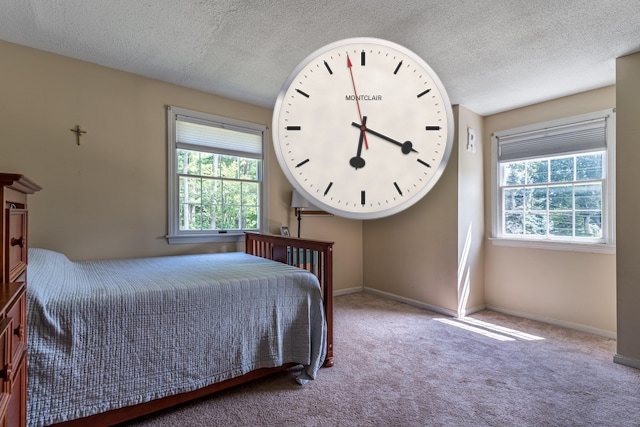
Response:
{"hour": 6, "minute": 18, "second": 58}
